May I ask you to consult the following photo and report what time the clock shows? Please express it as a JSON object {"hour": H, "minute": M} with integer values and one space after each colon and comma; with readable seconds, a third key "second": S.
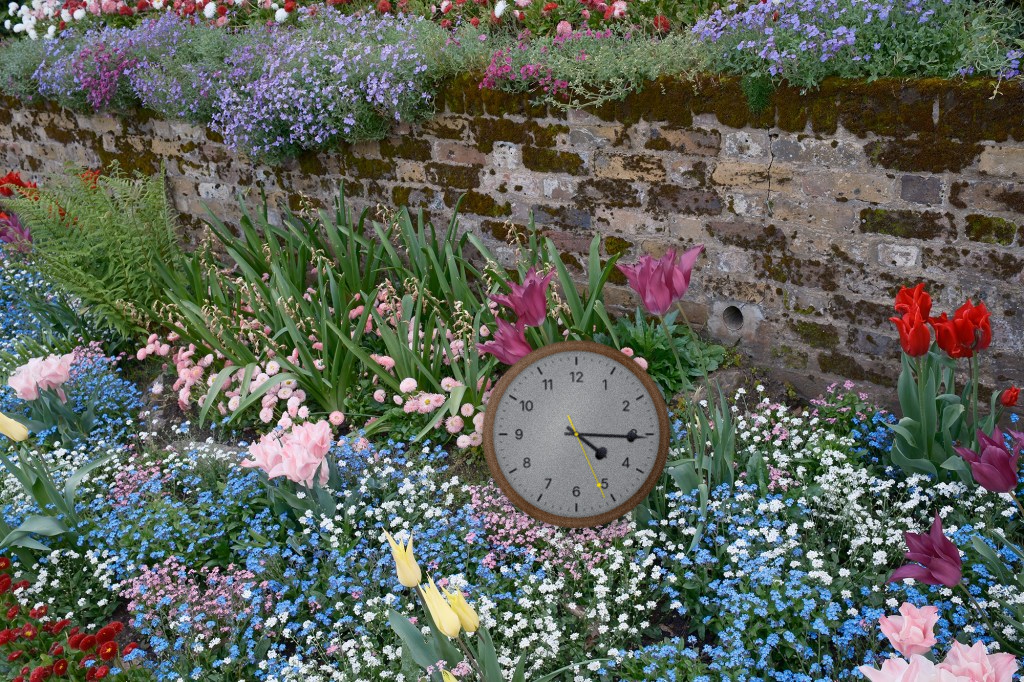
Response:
{"hour": 4, "minute": 15, "second": 26}
